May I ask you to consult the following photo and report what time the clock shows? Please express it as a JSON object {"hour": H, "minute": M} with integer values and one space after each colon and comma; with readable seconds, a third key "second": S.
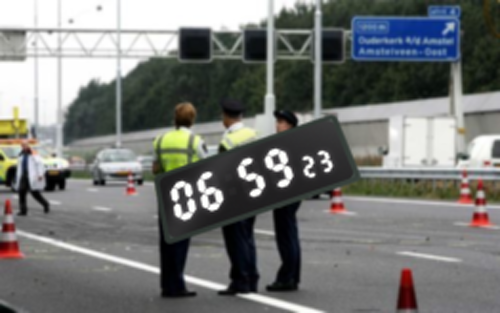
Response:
{"hour": 6, "minute": 59, "second": 23}
